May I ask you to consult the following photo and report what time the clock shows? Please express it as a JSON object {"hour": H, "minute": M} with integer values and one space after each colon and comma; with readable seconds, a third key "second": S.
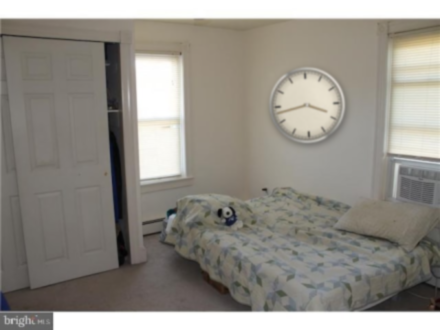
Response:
{"hour": 3, "minute": 43}
